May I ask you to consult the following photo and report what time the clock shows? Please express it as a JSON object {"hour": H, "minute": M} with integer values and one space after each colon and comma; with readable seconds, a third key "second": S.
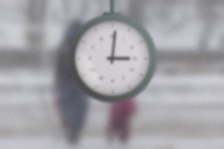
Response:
{"hour": 3, "minute": 1}
